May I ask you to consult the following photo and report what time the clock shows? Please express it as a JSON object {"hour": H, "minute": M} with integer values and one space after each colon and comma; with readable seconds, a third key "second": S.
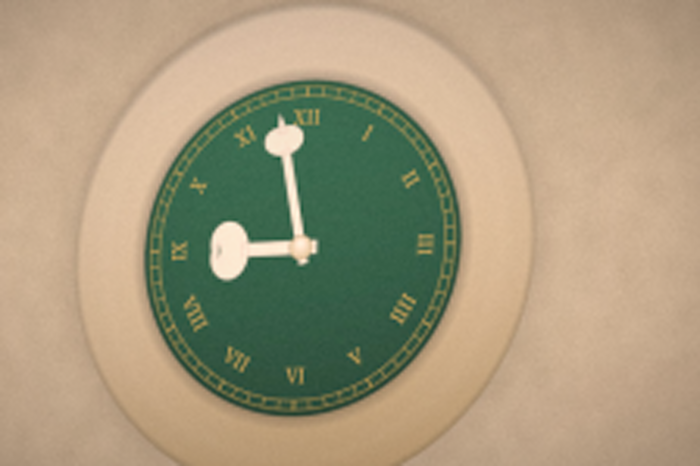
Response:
{"hour": 8, "minute": 58}
